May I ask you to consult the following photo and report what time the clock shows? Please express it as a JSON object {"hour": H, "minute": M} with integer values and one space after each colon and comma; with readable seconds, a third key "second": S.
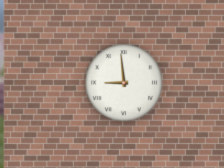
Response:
{"hour": 8, "minute": 59}
